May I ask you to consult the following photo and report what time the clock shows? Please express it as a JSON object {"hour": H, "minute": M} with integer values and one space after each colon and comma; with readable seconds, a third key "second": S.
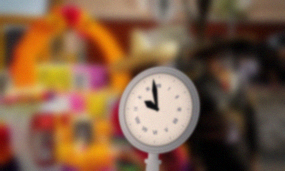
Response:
{"hour": 9, "minute": 58}
